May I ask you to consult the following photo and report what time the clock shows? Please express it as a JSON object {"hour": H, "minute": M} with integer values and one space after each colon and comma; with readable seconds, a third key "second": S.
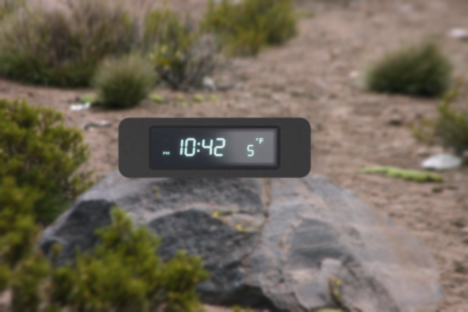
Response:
{"hour": 10, "minute": 42}
